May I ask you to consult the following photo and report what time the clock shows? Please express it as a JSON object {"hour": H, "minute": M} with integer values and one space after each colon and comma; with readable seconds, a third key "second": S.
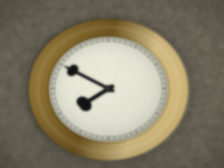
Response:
{"hour": 7, "minute": 50}
